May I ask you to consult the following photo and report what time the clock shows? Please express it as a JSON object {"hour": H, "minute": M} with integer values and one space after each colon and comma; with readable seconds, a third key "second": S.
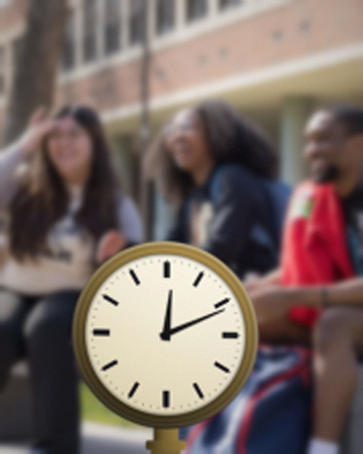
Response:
{"hour": 12, "minute": 11}
